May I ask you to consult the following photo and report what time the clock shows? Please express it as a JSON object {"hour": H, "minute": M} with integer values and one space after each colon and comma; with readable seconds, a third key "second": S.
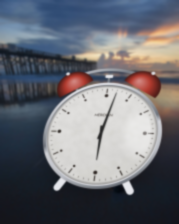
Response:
{"hour": 6, "minute": 2}
